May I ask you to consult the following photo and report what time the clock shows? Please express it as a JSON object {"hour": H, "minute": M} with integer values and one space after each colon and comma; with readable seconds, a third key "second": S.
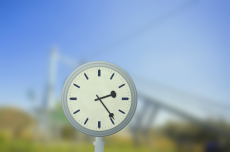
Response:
{"hour": 2, "minute": 24}
